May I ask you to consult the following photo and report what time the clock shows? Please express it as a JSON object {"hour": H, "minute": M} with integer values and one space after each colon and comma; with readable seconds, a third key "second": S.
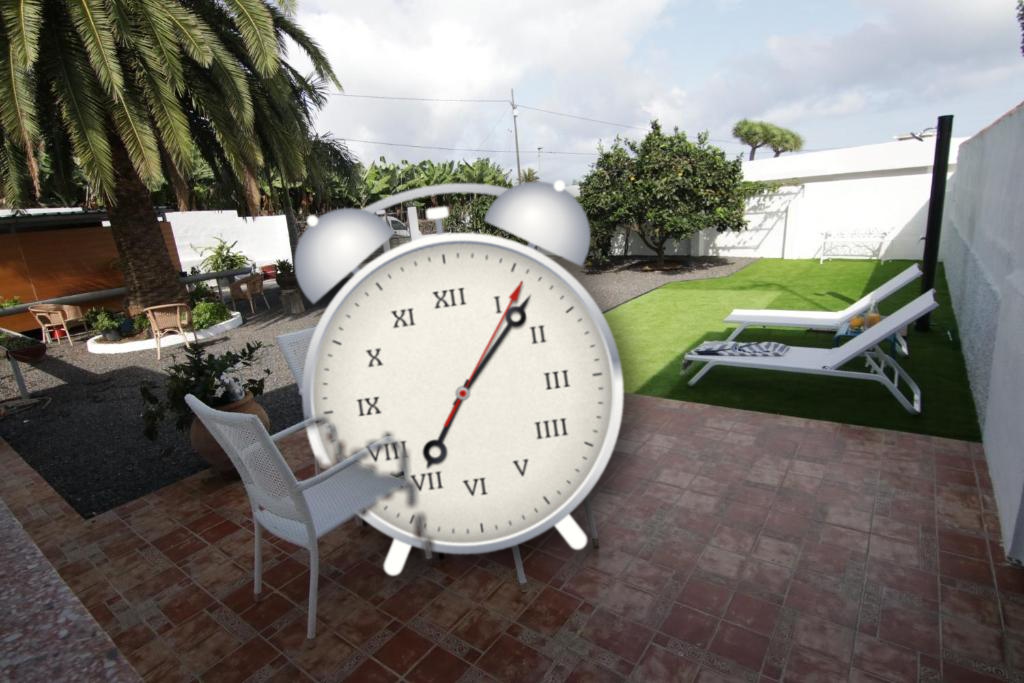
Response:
{"hour": 7, "minute": 7, "second": 6}
